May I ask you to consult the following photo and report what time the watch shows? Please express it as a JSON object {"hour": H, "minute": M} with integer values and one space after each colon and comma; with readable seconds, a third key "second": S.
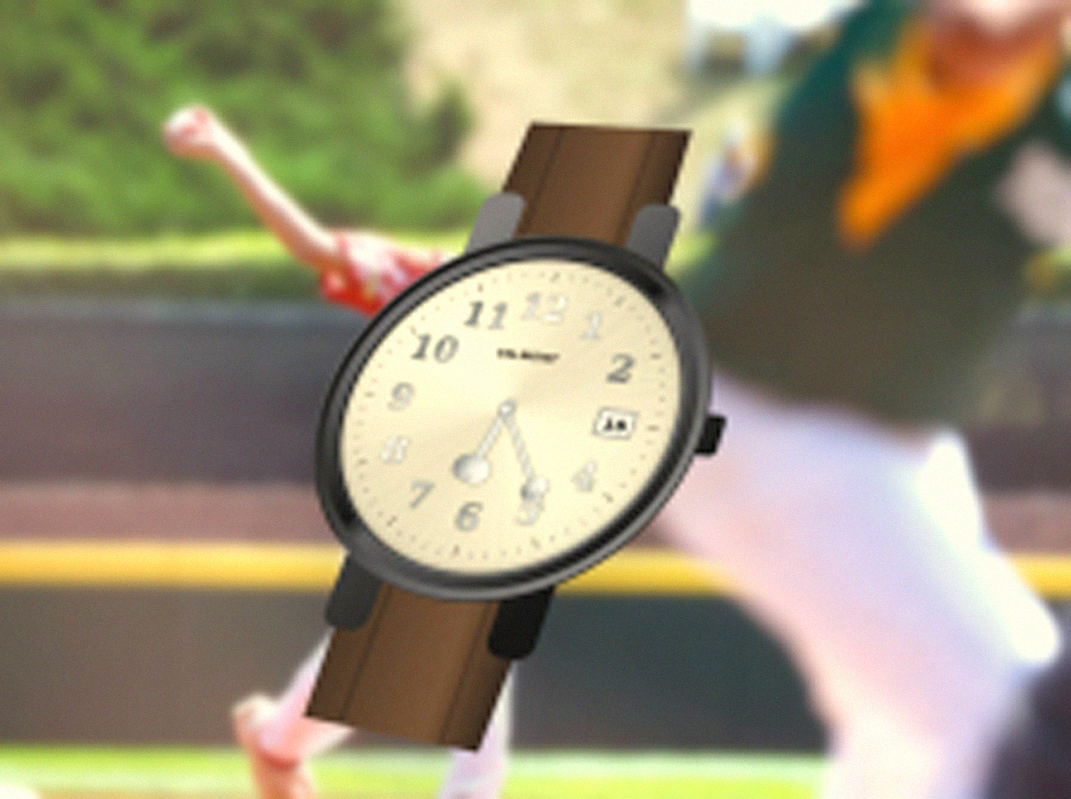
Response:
{"hour": 6, "minute": 24}
